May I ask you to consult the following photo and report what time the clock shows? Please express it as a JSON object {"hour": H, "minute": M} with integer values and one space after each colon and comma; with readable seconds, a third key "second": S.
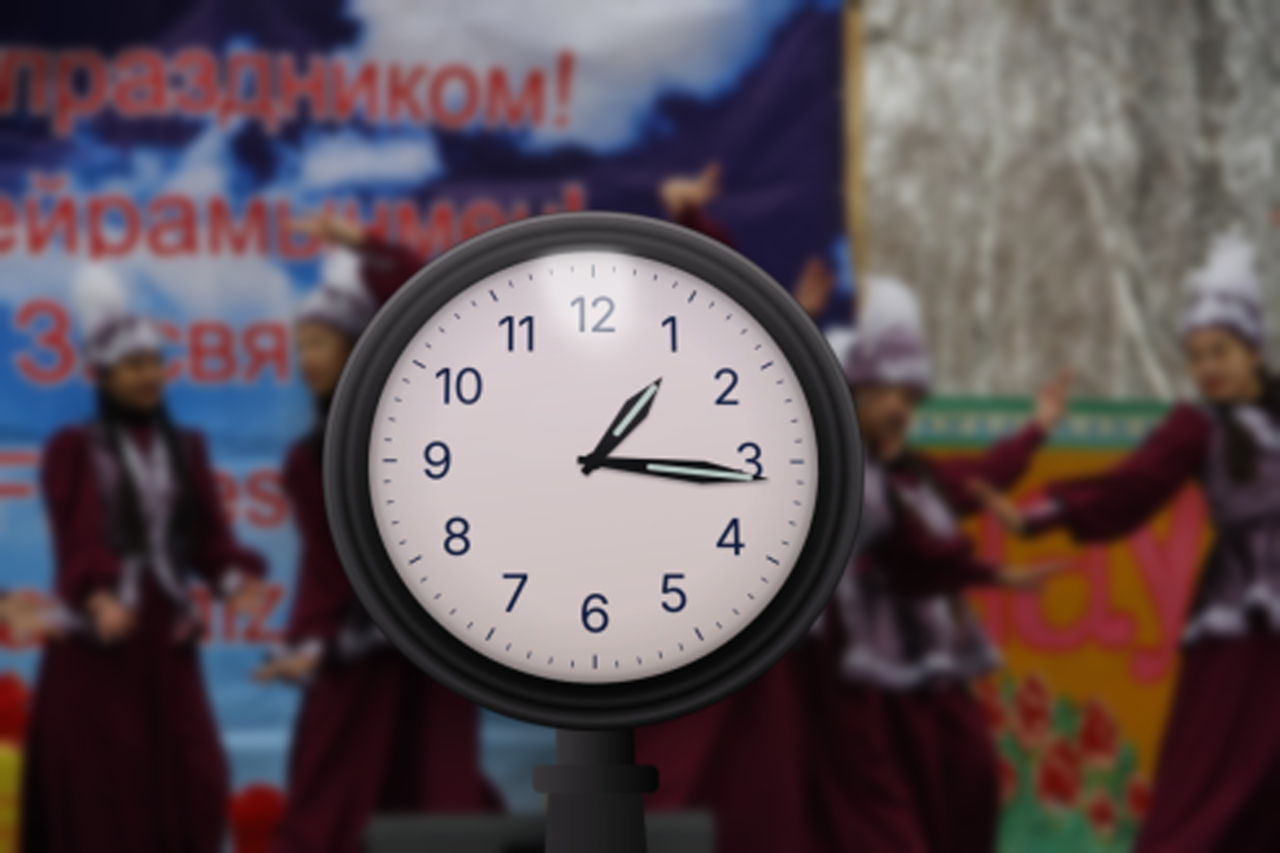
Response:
{"hour": 1, "minute": 16}
